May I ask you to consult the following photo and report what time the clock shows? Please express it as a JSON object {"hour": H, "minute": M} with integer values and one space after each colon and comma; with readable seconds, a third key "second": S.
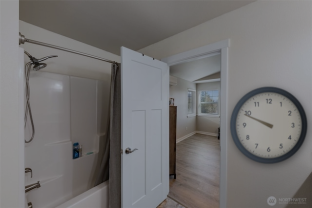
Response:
{"hour": 9, "minute": 49}
